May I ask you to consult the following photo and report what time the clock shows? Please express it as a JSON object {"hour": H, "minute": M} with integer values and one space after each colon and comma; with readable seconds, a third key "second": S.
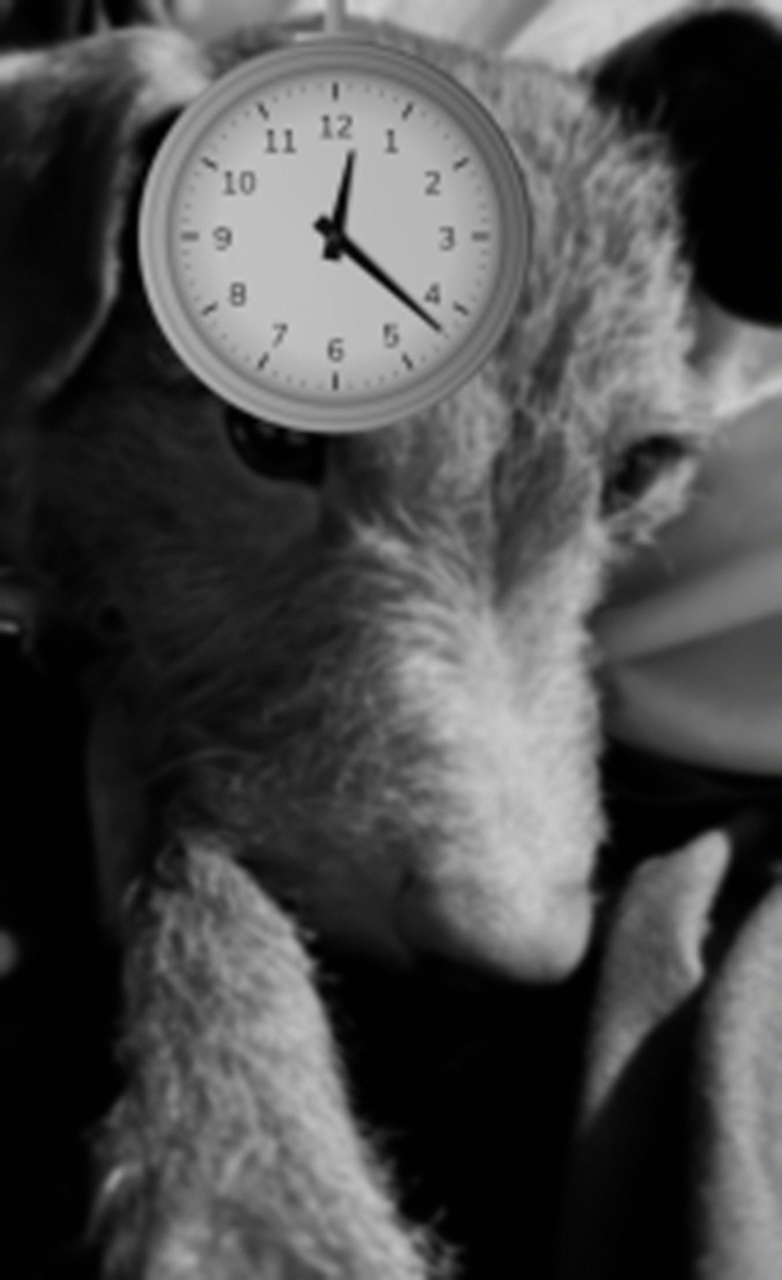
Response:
{"hour": 12, "minute": 22}
